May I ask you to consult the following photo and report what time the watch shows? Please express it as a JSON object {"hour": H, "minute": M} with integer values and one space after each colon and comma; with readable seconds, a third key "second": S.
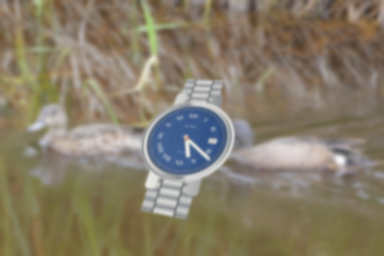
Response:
{"hour": 5, "minute": 21}
